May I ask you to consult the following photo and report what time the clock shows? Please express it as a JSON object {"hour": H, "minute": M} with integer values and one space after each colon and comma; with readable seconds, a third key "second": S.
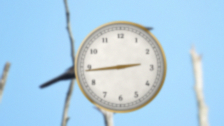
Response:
{"hour": 2, "minute": 44}
